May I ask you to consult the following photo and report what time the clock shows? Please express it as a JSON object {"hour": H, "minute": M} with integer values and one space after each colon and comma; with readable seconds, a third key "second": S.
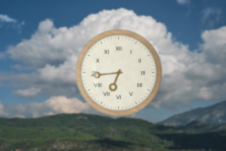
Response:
{"hour": 6, "minute": 44}
